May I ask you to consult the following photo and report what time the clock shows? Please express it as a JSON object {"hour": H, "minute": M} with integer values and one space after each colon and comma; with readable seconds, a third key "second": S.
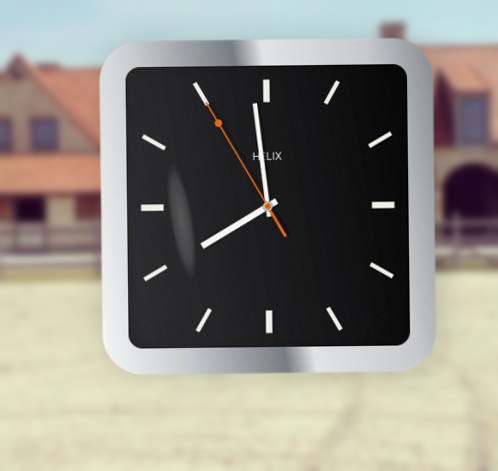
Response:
{"hour": 7, "minute": 58, "second": 55}
